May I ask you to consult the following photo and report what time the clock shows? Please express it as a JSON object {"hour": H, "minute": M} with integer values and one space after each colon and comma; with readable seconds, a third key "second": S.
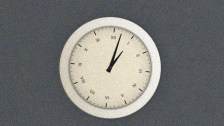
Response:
{"hour": 1, "minute": 2}
